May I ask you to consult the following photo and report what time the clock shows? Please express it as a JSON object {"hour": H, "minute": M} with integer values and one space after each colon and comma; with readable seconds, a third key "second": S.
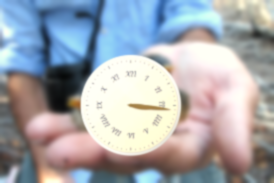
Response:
{"hour": 3, "minute": 16}
